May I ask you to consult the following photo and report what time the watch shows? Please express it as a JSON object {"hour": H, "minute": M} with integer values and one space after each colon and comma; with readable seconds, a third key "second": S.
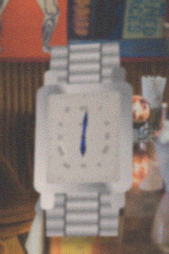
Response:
{"hour": 6, "minute": 1}
